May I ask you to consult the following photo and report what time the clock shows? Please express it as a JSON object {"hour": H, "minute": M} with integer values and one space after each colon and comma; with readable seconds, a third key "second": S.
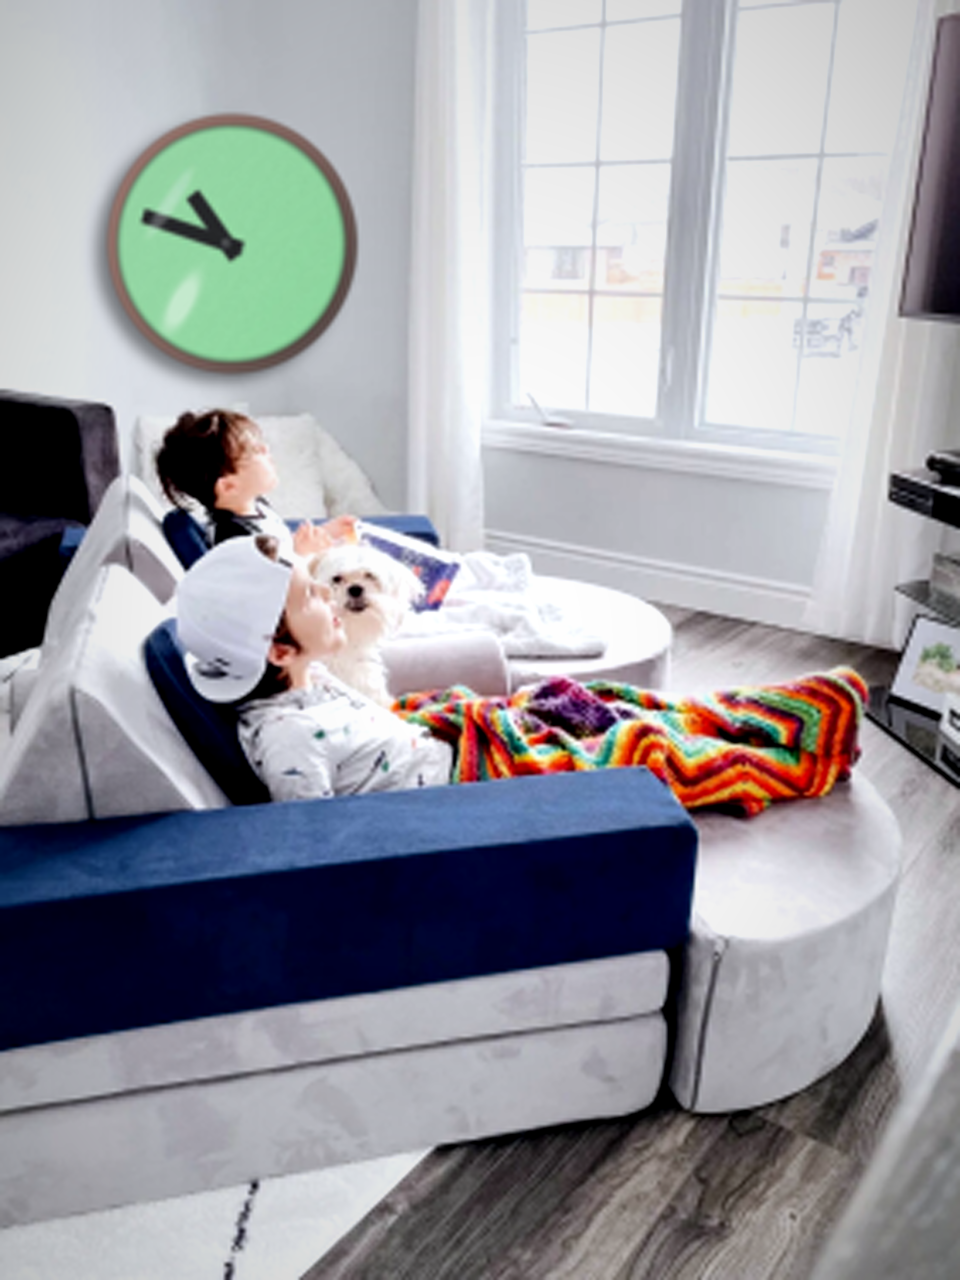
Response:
{"hour": 10, "minute": 48}
